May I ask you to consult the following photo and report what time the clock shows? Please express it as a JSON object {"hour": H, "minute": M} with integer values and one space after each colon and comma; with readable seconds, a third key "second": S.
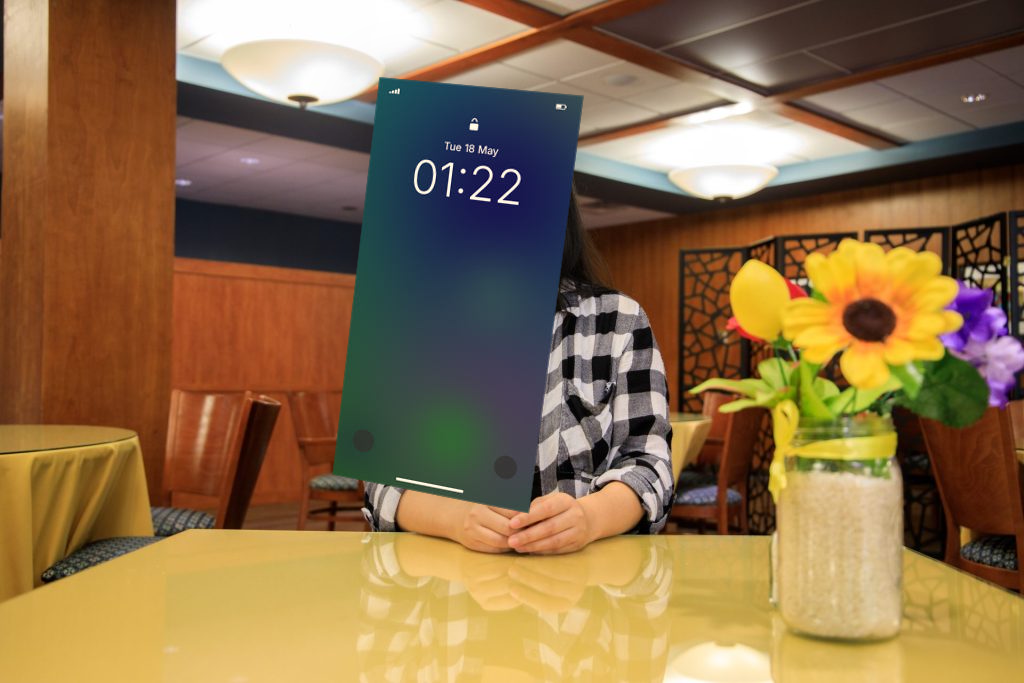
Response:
{"hour": 1, "minute": 22}
